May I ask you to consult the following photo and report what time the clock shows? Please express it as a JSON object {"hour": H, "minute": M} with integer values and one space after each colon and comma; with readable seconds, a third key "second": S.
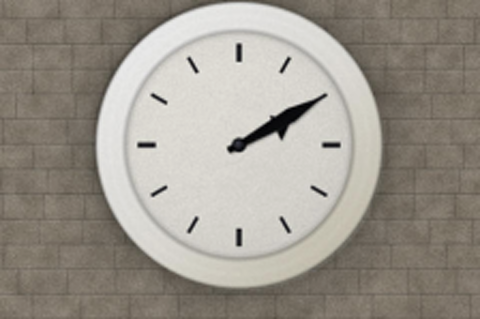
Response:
{"hour": 2, "minute": 10}
